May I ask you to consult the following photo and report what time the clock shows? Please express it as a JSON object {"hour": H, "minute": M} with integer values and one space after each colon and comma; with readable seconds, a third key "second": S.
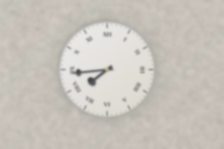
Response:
{"hour": 7, "minute": 44}
